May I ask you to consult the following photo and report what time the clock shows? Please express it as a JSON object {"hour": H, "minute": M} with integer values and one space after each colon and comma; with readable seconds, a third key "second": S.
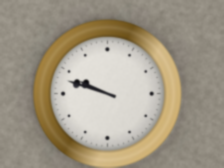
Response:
{"hour": 9, "minute": 48}
